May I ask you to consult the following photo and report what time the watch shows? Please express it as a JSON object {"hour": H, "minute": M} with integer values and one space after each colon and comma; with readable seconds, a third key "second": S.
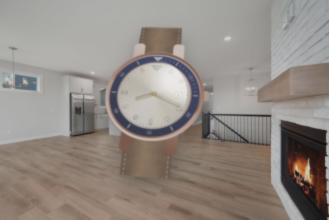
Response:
{"hour": 8, "minute": 19}
